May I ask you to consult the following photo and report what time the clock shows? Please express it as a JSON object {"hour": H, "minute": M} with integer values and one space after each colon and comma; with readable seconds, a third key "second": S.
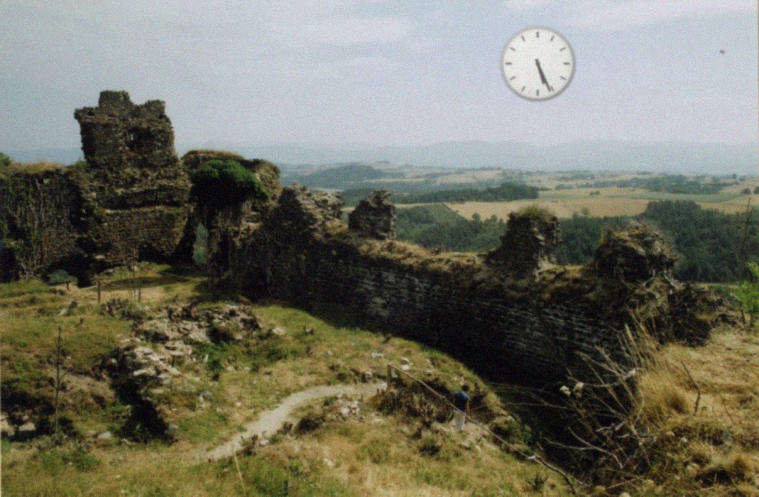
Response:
{"hour": 5, "minute": 26}
